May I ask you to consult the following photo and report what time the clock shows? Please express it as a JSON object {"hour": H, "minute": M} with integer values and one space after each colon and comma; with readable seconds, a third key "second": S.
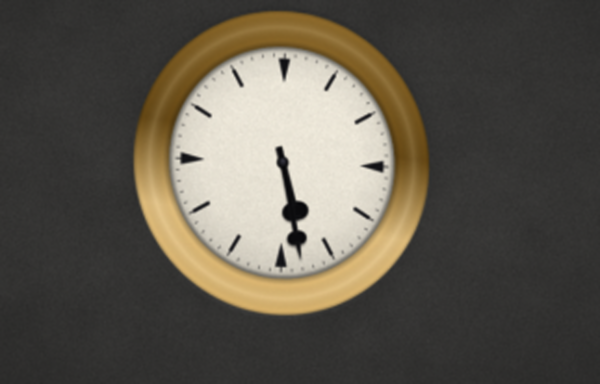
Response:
{"hour": 5, "minute": 28}
